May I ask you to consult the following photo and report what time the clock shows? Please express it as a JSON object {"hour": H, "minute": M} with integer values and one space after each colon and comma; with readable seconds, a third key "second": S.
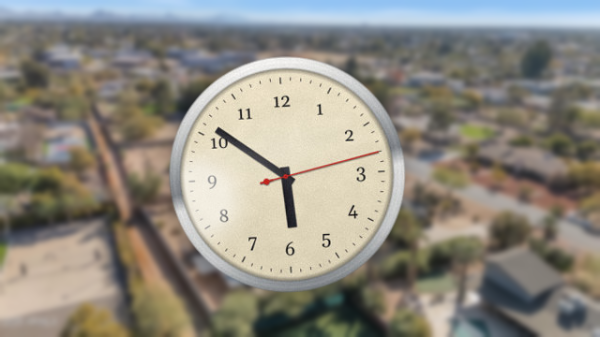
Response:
{"hour": 5, "minute": 51, "second": 13}
